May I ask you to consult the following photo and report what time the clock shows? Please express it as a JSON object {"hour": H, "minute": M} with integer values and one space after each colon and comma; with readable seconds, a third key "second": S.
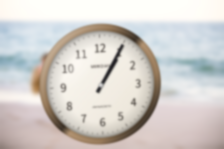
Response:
{"hour": 1, "minute": 5}
